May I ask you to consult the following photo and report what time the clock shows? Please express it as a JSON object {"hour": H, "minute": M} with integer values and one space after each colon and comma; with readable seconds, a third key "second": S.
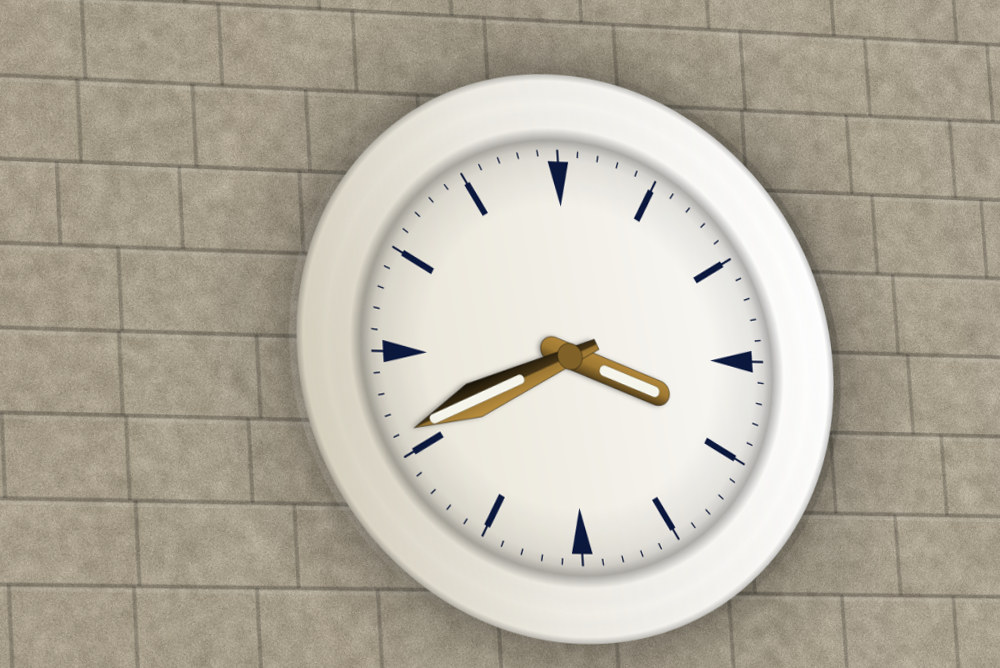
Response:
{"hour": 3, "minute": 41}
